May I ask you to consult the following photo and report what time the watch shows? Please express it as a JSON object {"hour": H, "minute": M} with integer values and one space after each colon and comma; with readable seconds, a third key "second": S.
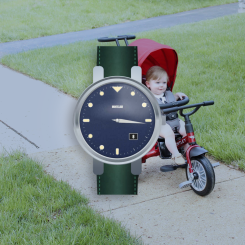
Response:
{"hour": 3, "minute": 16}
